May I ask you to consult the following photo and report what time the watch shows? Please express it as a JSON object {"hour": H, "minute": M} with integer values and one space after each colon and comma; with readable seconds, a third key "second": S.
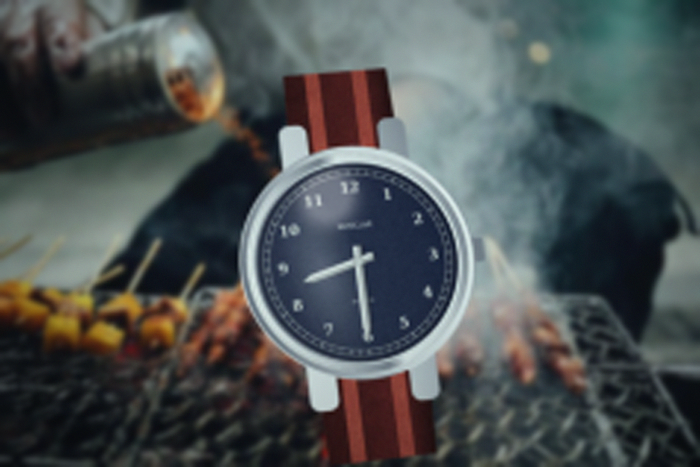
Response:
{"hour": 8, "minute": 30}
